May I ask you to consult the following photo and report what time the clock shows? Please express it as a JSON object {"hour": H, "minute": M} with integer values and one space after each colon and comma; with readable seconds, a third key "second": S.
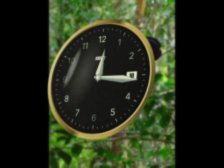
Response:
{"hour": 12, "minute": 16}
